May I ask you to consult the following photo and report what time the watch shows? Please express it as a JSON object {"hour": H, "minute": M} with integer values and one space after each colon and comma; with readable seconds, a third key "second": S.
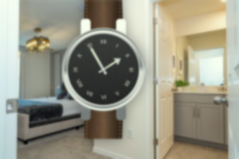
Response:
{"hour": 1, "minute": 55}
